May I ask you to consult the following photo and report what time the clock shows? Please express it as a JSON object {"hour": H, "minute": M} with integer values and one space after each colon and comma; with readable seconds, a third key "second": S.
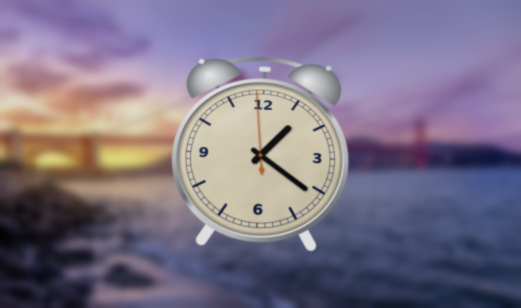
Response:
{"hour": 1, "minute": 20, "second": 59}
